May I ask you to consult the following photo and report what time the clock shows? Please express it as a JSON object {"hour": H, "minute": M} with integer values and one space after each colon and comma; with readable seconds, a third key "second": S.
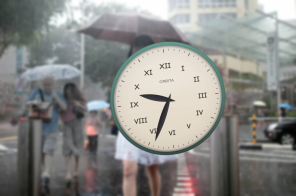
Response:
{"hour": 9, "minute": 34}
